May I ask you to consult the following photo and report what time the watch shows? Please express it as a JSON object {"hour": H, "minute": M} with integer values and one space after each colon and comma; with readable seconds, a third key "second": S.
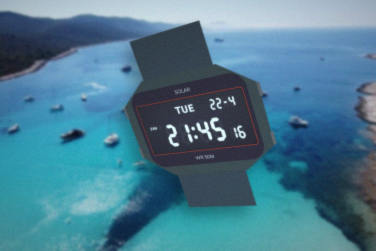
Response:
{"hour": 21, "minute": 45, "second": 16}
